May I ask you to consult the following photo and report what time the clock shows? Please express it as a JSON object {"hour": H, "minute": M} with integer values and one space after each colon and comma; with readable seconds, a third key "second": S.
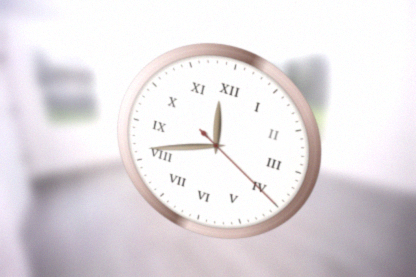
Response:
{"hour": 11, "minute": 41, "second": 20}
